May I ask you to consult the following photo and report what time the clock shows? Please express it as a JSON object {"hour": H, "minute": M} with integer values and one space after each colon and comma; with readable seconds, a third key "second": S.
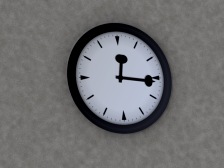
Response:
{"hour": 12, "minute": 16}
